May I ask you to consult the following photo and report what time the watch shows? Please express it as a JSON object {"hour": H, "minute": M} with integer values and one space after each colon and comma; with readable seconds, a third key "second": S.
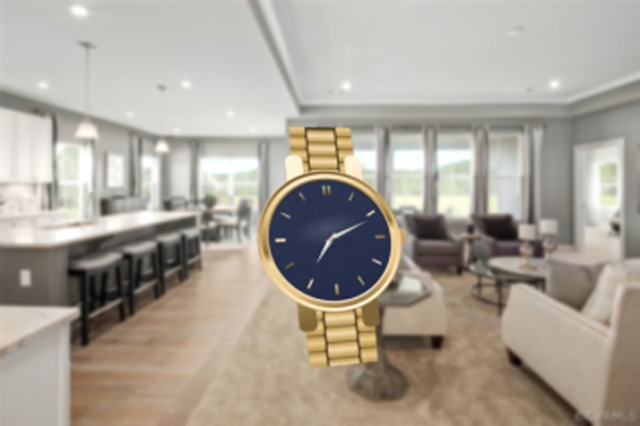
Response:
{"hour": 7, "minute": 11}
